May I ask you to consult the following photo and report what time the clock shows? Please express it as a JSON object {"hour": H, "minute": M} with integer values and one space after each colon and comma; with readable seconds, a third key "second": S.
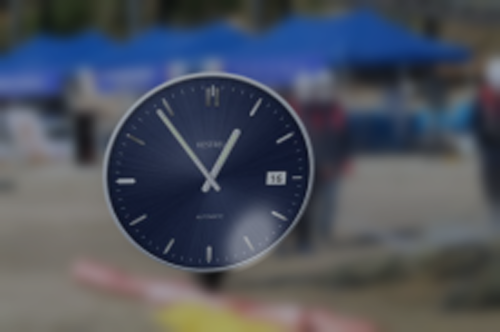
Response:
{"hour": 12, "minute": 54}
